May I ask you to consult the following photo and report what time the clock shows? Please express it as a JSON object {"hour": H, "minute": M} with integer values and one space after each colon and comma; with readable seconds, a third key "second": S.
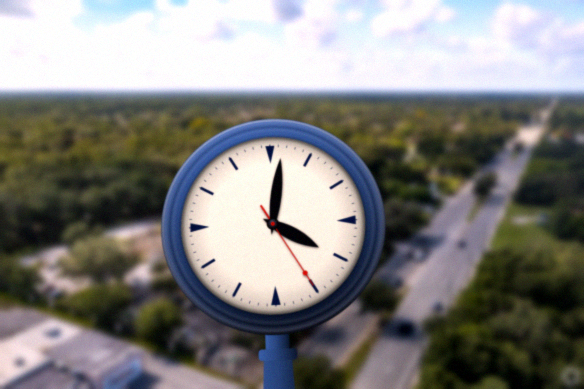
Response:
{"hour": 4, "minute": 1, "second": 25}
